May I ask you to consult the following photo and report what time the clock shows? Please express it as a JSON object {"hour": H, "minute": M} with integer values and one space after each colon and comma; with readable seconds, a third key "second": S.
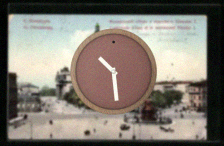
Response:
{"hour": 10, "minute": 29}
